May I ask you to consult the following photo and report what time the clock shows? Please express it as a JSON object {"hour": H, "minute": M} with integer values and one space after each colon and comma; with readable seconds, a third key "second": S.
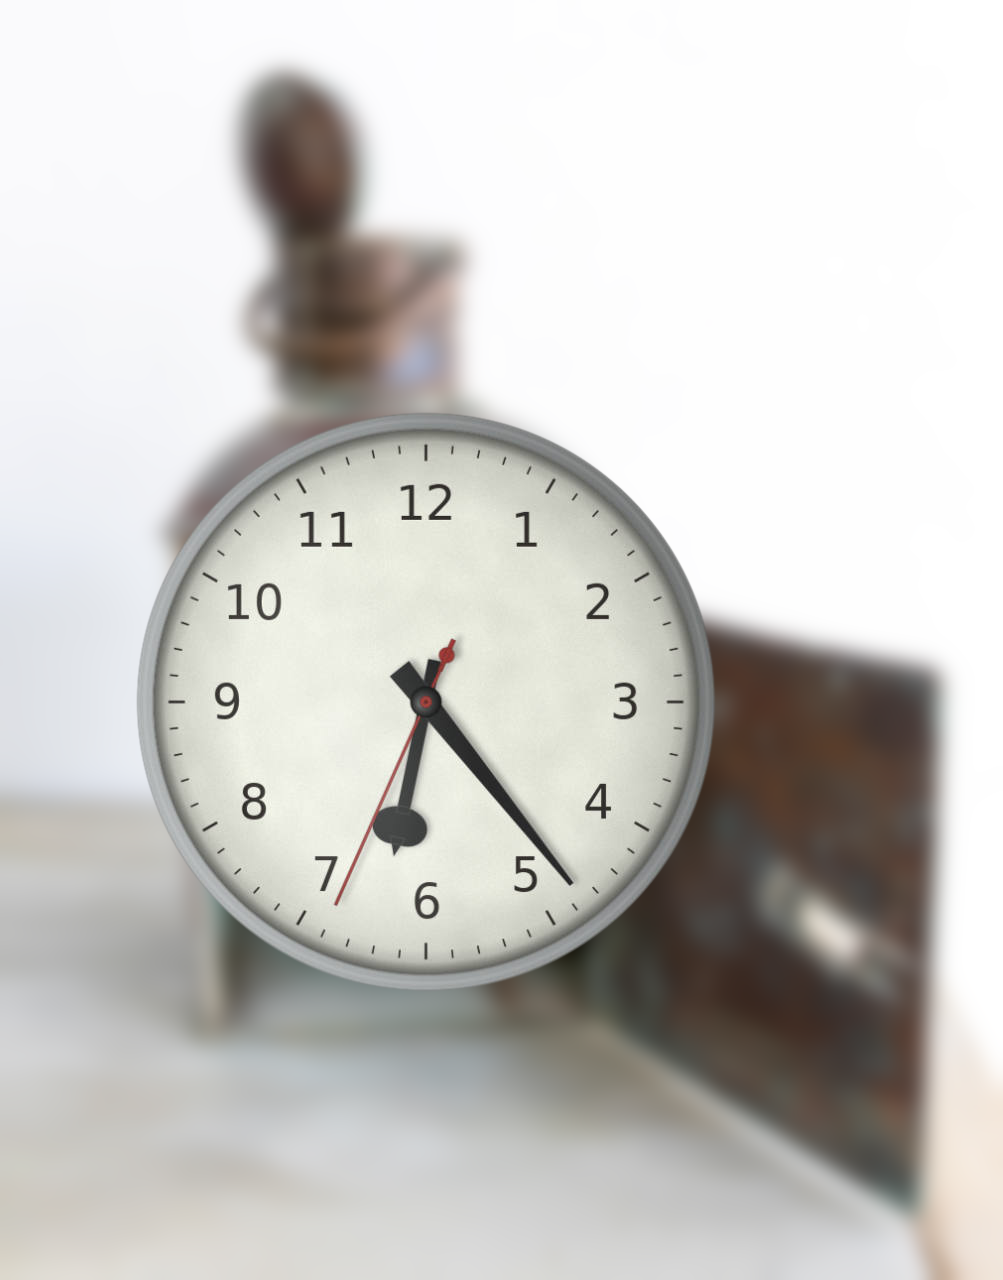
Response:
{"hour": 6, "minute": 23, "second": 34}
